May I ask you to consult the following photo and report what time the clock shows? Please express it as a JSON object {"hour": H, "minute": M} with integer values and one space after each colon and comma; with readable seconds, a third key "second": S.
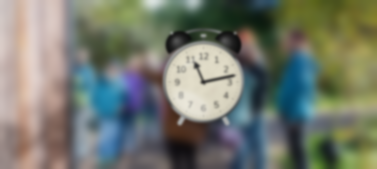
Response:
{"hour": 11, "minute": 13}
